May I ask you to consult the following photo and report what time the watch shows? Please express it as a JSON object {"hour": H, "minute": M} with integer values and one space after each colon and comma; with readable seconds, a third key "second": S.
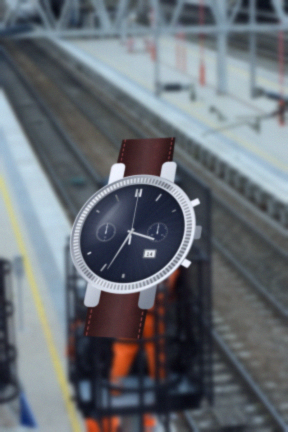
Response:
{"hour": 3, "minute": 34}
